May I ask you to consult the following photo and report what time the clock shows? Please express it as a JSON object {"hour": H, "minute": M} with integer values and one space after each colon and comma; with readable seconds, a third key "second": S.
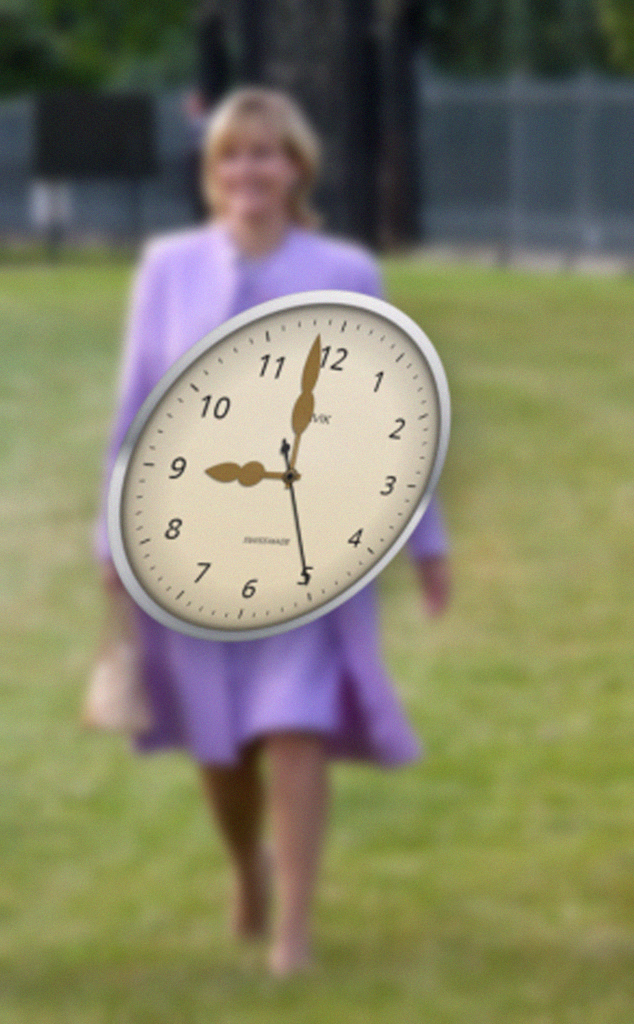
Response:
{"hour": 8, "minute": 58, "second": 25}
